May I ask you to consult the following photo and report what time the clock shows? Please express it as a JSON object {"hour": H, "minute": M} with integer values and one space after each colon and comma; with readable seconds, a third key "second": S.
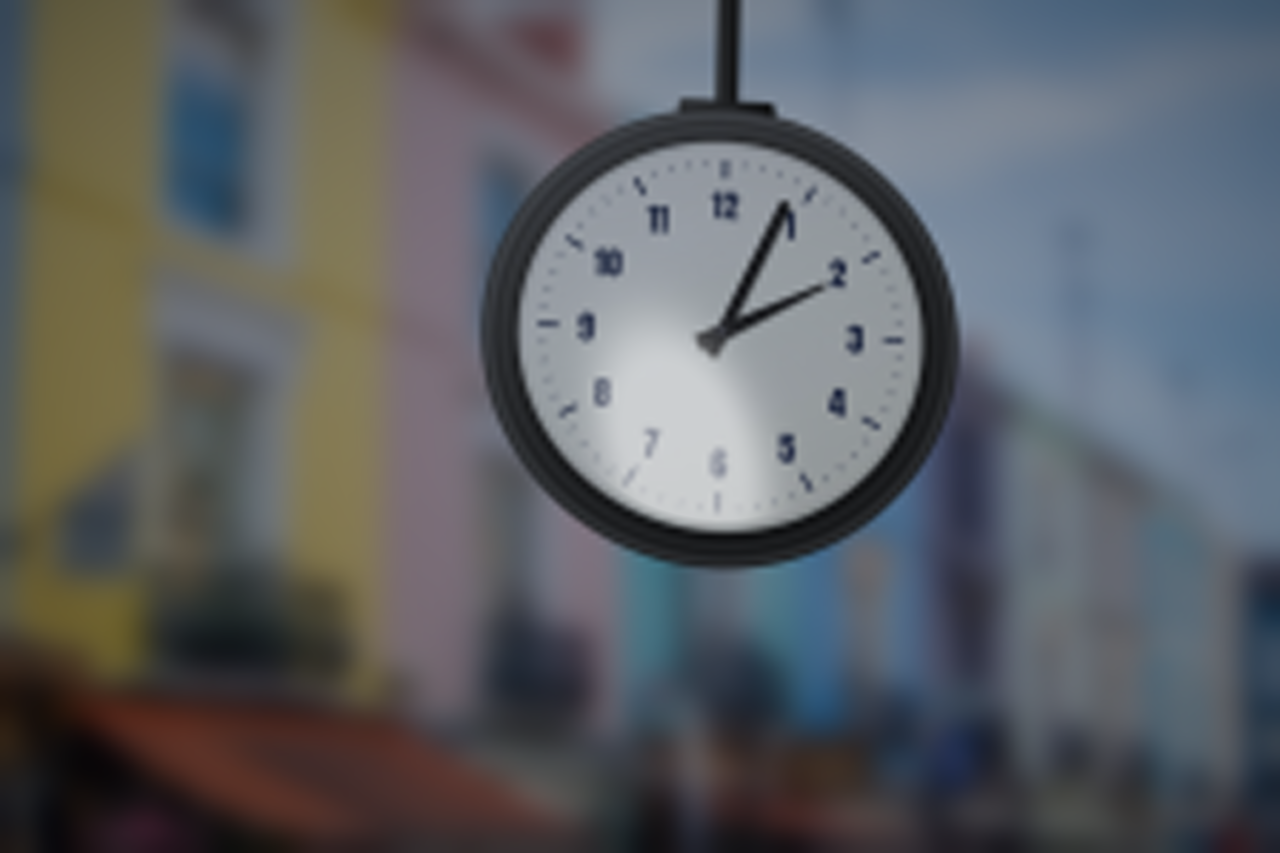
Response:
{"hour": 2, "minute": 4}
